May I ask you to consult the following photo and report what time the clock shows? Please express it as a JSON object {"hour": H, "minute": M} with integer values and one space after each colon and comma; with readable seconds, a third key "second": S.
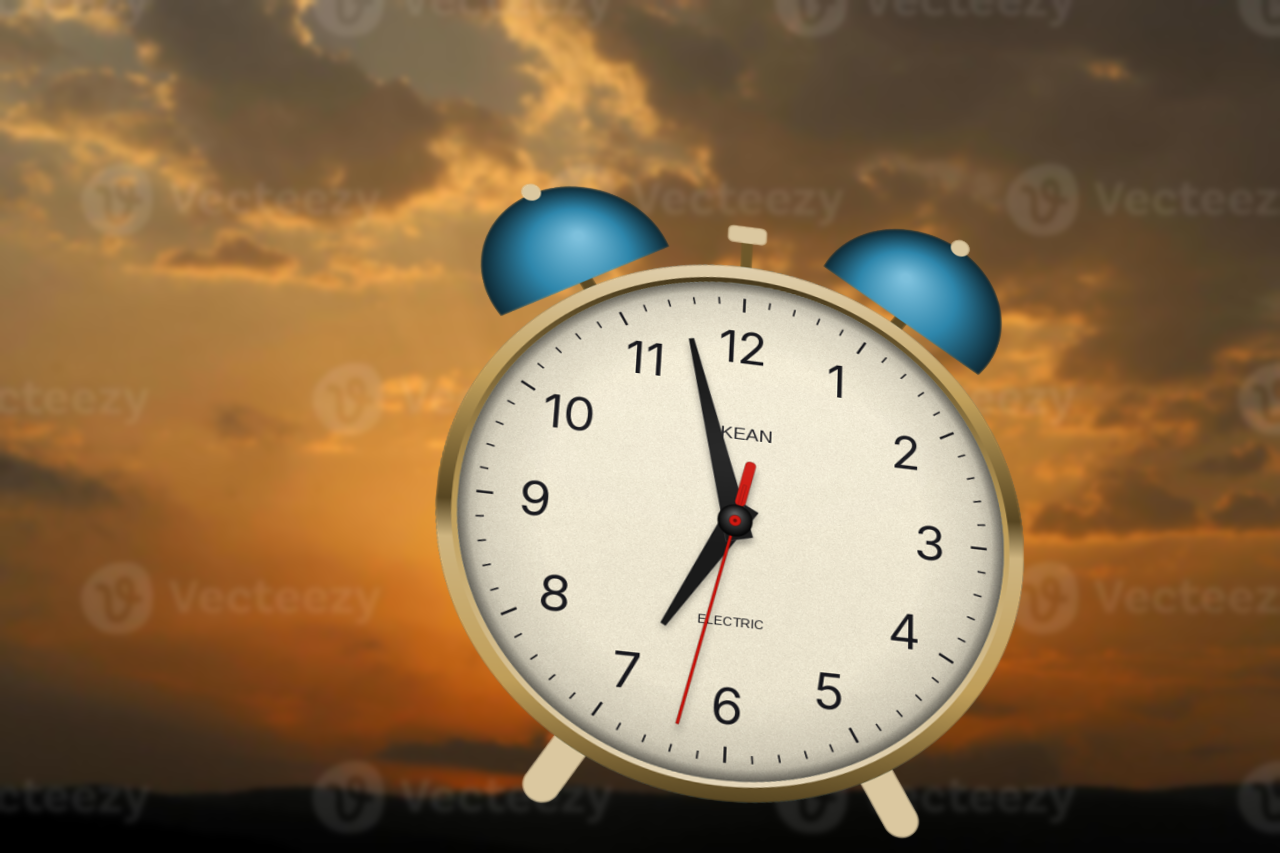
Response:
{"hour": 6, "minute": 57, "second": 32}
